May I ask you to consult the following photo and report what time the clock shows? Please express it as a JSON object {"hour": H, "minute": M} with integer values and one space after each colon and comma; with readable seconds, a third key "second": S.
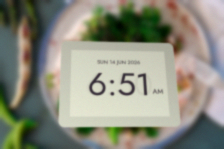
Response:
{"hour": 6, "minute": 51}
